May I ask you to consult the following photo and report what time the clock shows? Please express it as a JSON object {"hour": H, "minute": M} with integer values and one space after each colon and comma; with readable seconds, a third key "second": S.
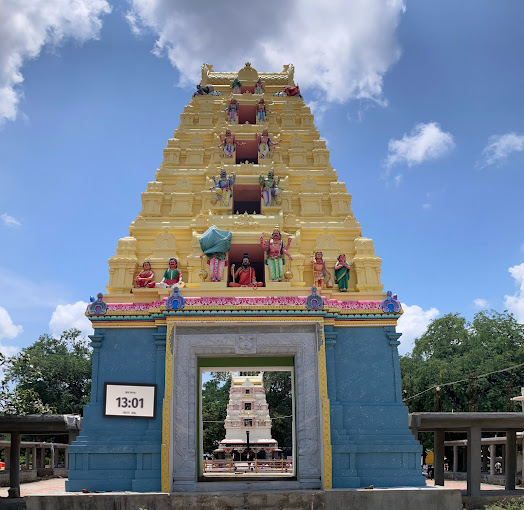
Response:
{"hour": 13, "minute": 1}
